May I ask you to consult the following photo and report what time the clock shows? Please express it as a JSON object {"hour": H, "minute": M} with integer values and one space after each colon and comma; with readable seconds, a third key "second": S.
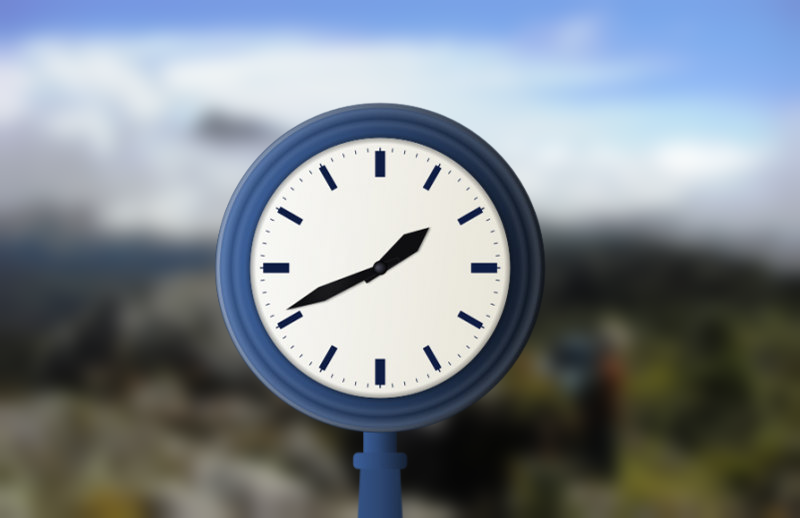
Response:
{"hour": 1, "minute": 41}
